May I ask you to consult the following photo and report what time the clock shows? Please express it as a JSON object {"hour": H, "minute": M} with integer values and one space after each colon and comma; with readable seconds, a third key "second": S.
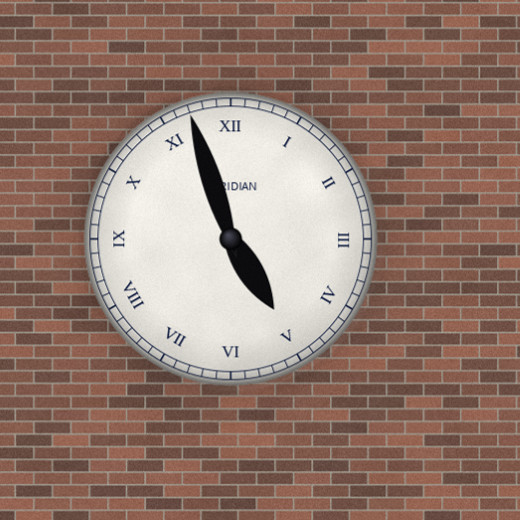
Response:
{"hour": 4, "minute": 57}
